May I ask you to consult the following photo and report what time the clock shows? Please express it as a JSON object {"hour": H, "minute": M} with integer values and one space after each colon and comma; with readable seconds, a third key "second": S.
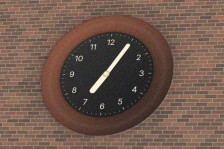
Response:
{"hour": 7, "minute": 5}
